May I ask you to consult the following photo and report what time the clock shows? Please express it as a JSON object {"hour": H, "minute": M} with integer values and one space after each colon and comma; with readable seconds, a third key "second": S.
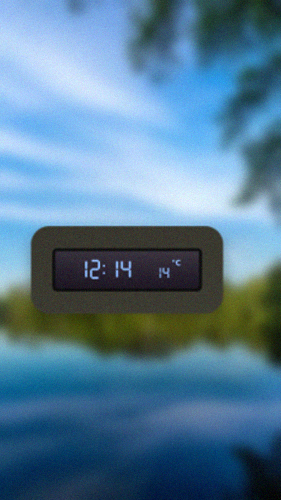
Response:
{"hour": 12, "minute": 14}
